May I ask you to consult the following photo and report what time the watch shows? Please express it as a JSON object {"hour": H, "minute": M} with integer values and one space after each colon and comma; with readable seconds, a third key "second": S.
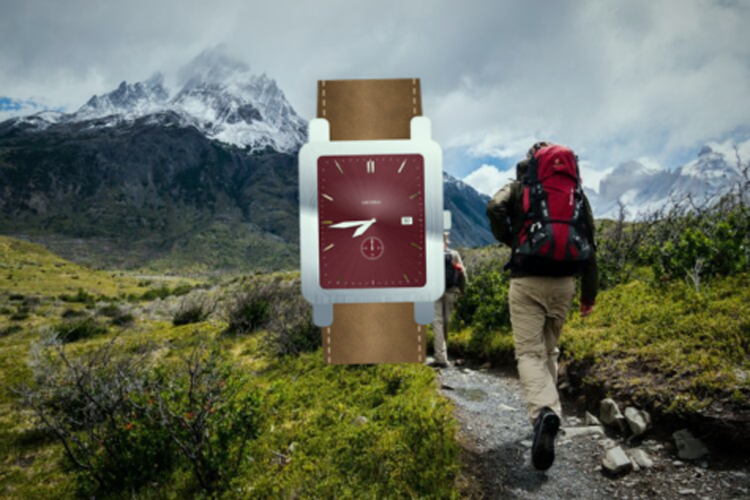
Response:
{"hour": 7, "minute": 44}
